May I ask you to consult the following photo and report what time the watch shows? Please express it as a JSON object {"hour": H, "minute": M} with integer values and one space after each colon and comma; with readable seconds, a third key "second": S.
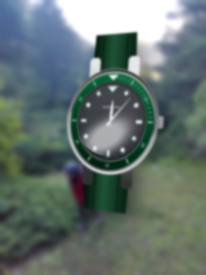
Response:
{"hour": 12, "minute": 7}
